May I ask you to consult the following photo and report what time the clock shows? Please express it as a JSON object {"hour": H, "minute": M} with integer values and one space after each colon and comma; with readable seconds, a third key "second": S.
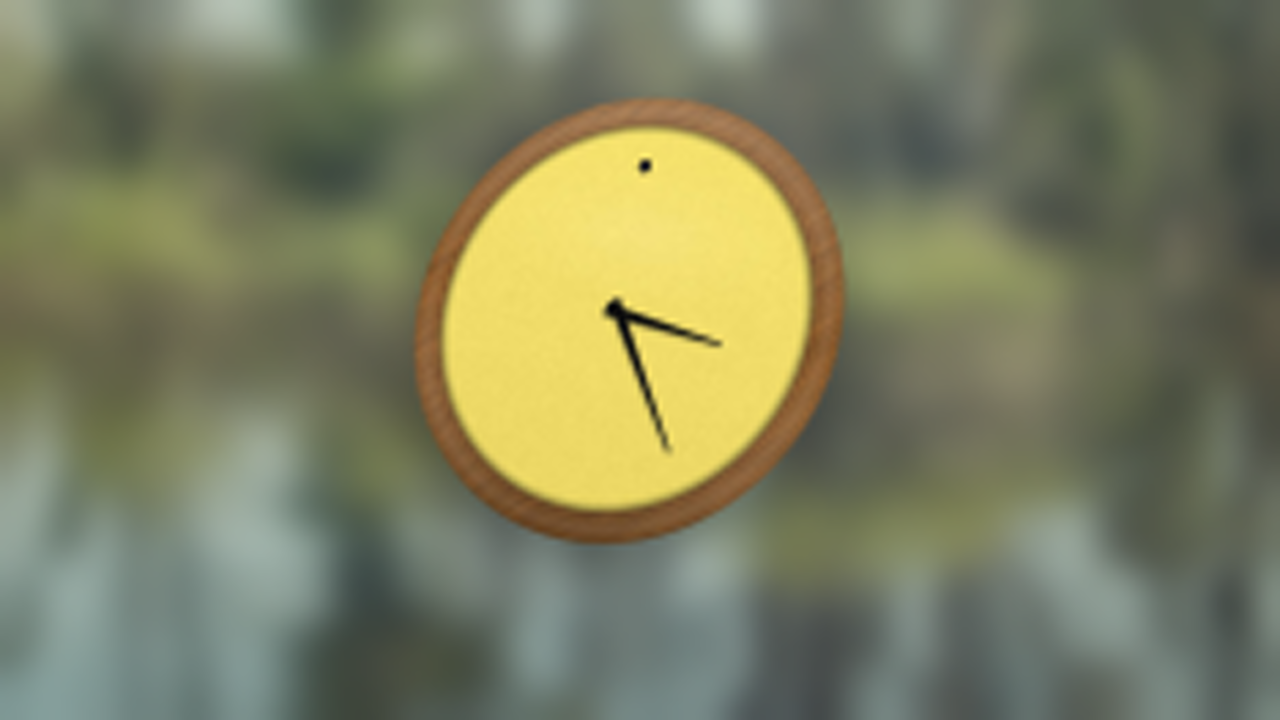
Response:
{"hour": 3, "minute": 25}
